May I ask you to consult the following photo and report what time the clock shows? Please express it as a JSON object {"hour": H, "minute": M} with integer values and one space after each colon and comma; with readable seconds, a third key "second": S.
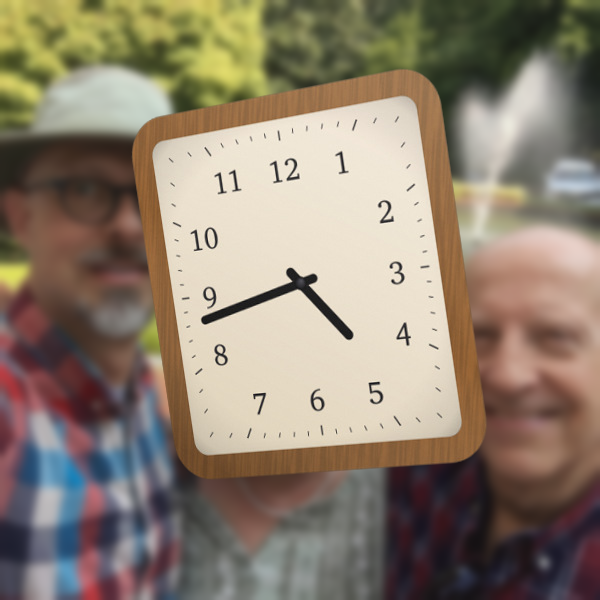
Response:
{"hour": 4, "minute": 43}
